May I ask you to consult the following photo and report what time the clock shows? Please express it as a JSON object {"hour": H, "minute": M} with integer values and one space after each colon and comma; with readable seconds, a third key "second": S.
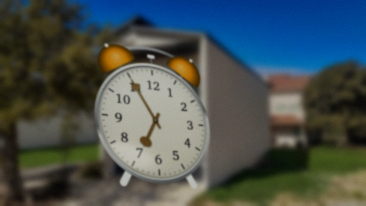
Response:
{"hour": 6, "minute": 55}
